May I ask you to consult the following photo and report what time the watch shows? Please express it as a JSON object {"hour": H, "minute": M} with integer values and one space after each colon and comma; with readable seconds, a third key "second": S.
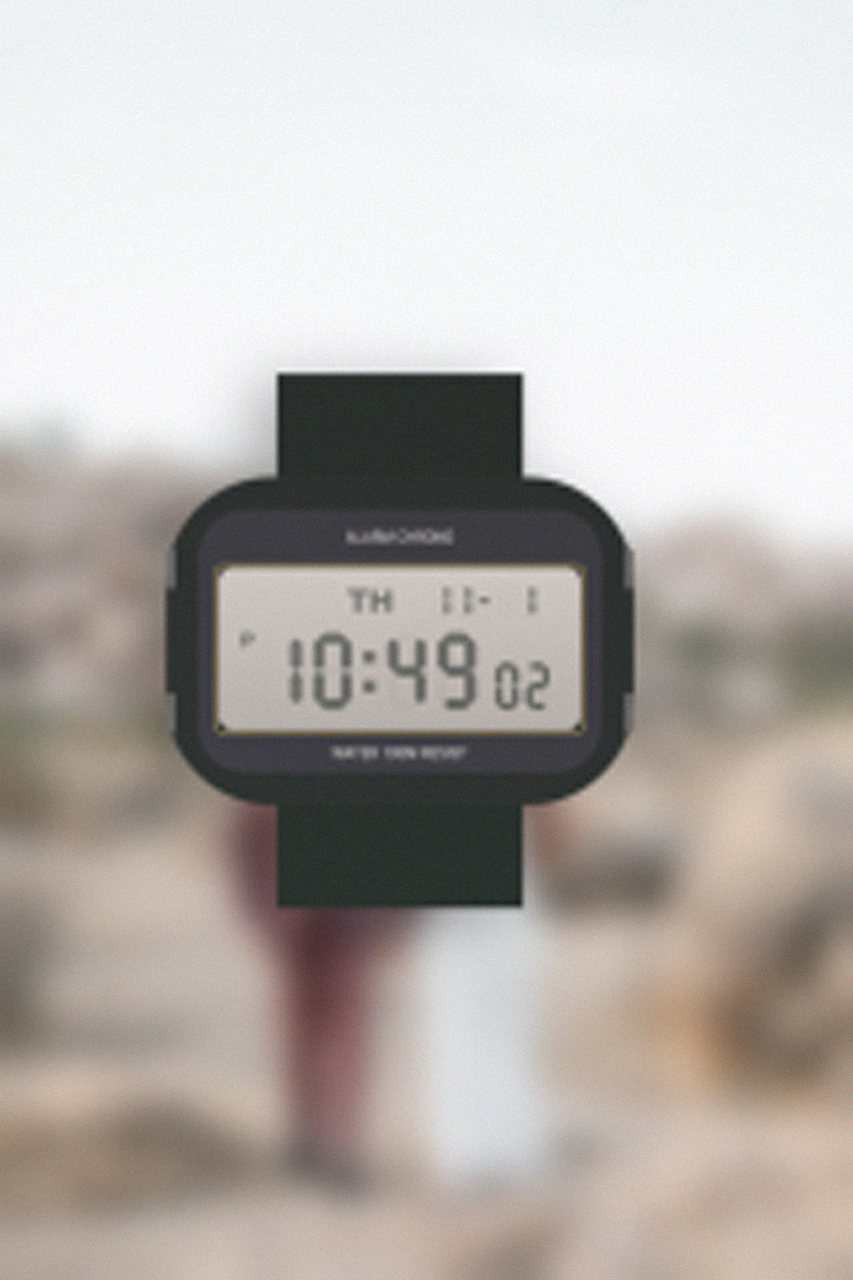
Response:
{"hour": 10, "minute": 49, "second": 2}
